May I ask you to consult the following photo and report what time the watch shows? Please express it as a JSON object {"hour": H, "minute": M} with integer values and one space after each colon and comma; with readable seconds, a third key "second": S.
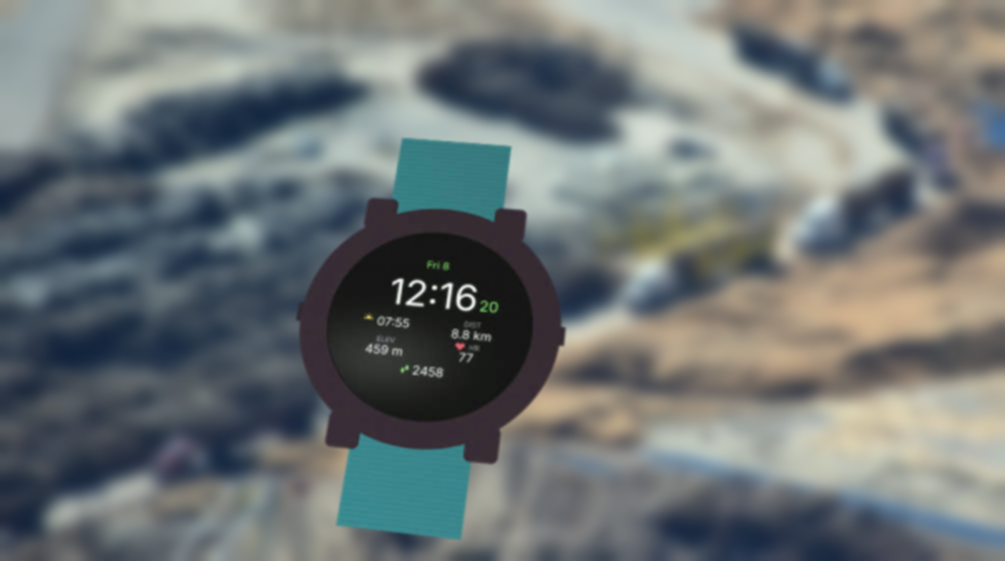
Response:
{"hour": 12, "minute": 16, "second": 20}
